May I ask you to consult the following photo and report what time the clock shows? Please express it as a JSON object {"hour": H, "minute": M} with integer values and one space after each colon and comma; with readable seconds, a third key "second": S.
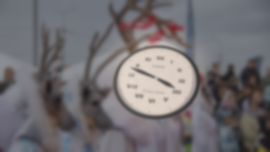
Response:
{"hour": 3, "minute": 48}
